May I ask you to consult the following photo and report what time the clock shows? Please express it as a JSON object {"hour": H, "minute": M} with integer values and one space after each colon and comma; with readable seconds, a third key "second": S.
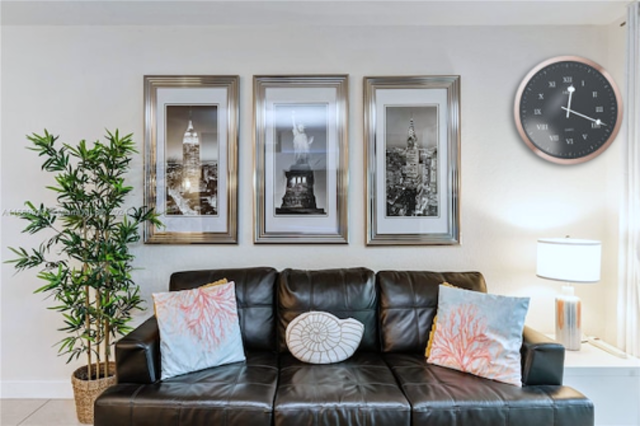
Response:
{"hour": 12, "minute": 19}
